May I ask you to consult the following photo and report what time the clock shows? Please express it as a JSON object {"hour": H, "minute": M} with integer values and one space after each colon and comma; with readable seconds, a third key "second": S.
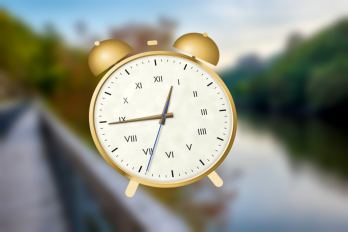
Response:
{"hour": 12, "minute": 44, "second": 34}
